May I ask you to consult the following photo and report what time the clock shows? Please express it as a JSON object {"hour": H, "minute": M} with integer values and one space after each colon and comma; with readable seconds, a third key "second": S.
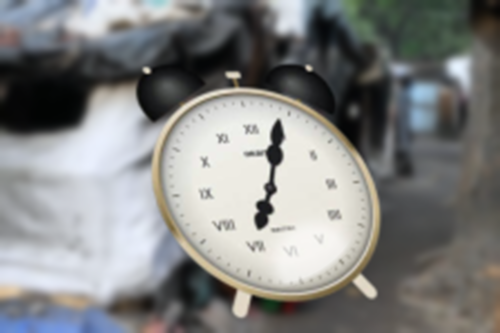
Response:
{"hour": 7, "minute": 4}
